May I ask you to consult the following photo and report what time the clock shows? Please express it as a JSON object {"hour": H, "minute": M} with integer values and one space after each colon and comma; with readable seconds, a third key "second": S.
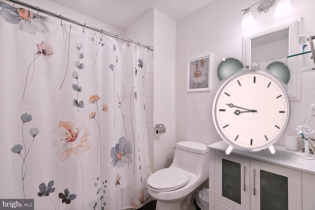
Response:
{"hour": 8, "minute": 47}
